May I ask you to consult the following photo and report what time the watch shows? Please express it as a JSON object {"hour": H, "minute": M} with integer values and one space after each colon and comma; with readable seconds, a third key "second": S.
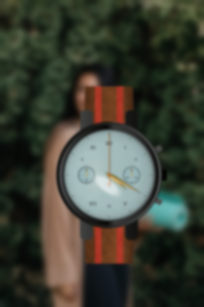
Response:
{"hour": 4, "minute": 20}
